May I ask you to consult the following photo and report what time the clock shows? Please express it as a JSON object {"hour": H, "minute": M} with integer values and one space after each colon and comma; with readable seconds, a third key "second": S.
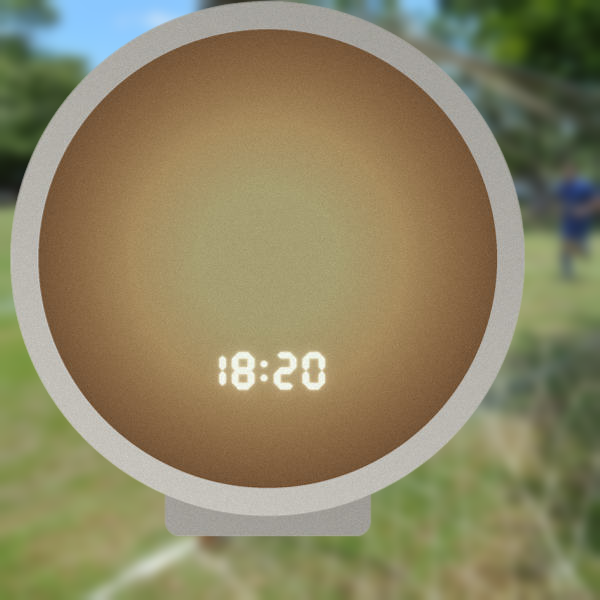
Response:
{"hour": 18, "minute": 20}
